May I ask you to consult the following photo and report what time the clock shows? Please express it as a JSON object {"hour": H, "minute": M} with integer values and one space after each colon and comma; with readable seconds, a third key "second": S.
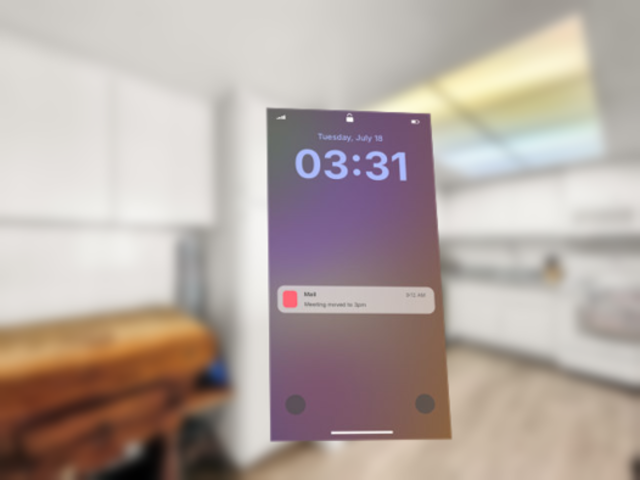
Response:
{"hour": 3, "minute": 31}
